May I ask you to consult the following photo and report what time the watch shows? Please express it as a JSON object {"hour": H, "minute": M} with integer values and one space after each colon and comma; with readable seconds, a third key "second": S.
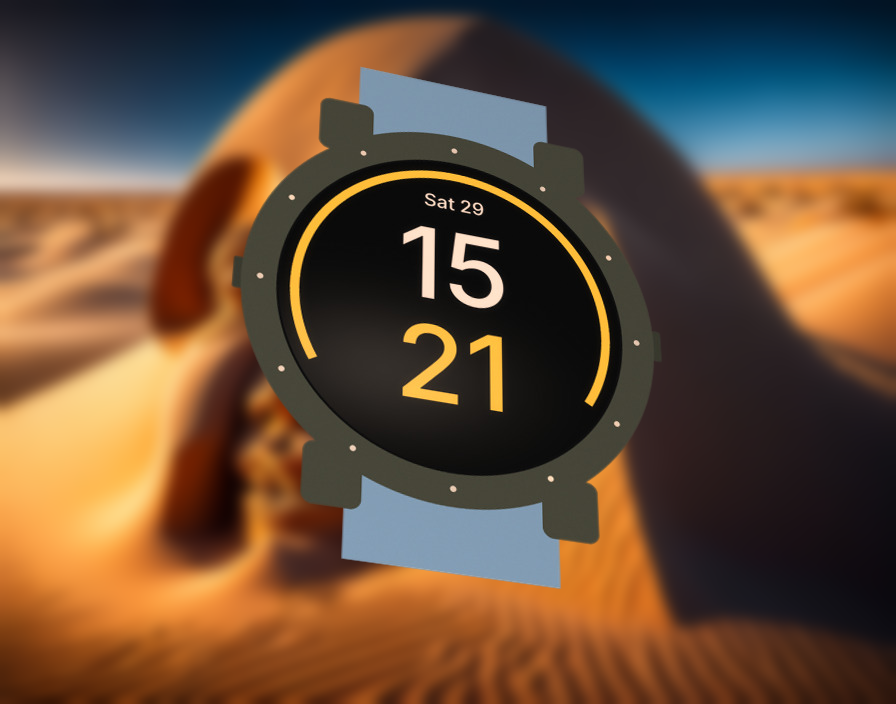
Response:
{"hour": 15, "minute": 21}
